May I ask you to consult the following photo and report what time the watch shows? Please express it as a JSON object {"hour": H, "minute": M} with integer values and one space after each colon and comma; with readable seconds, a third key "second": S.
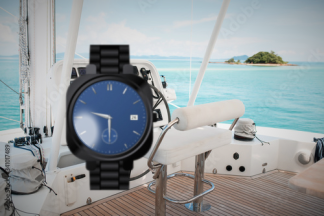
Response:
{"hour": 9, "minute": 30}
